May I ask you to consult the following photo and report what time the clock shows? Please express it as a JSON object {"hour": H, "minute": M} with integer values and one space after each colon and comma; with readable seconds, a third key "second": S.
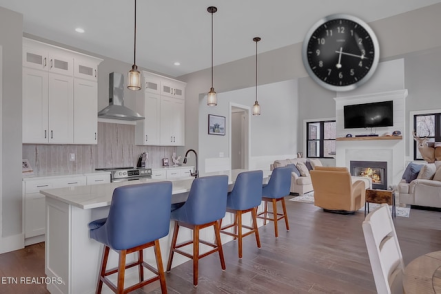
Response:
{"hour": 6, "minute": 17}
